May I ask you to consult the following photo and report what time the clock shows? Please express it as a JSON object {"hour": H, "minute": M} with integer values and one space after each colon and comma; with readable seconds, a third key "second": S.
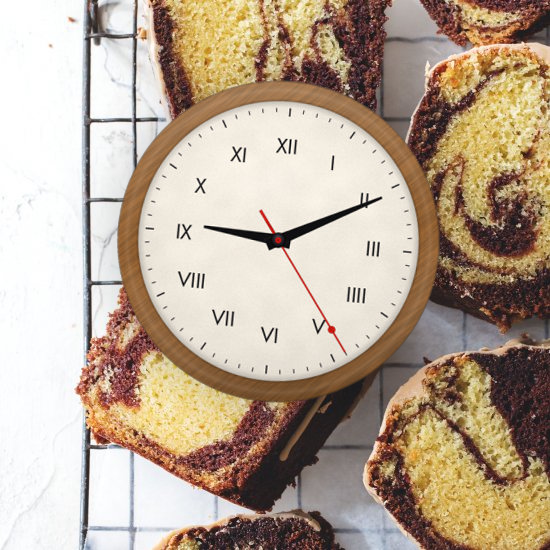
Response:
{"hour": 9, "minute": 10, "second": 24}
